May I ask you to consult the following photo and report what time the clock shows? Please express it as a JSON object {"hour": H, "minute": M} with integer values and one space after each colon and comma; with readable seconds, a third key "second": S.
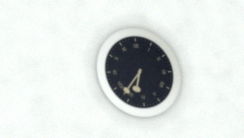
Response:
{"hour": 6, "minute": 37}
